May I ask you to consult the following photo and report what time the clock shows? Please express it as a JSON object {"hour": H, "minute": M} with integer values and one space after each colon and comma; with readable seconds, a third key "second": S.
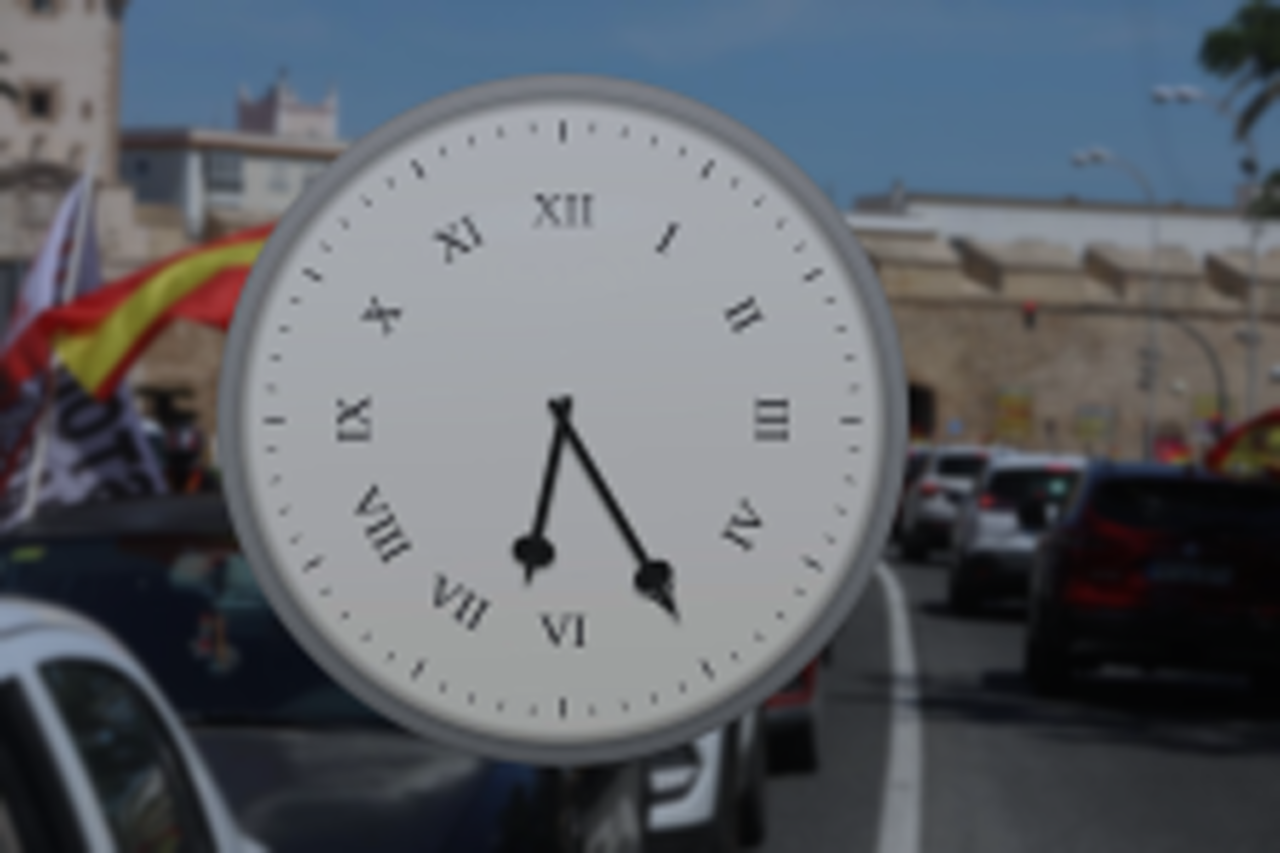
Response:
{"hour": 6, "minute": 25}
